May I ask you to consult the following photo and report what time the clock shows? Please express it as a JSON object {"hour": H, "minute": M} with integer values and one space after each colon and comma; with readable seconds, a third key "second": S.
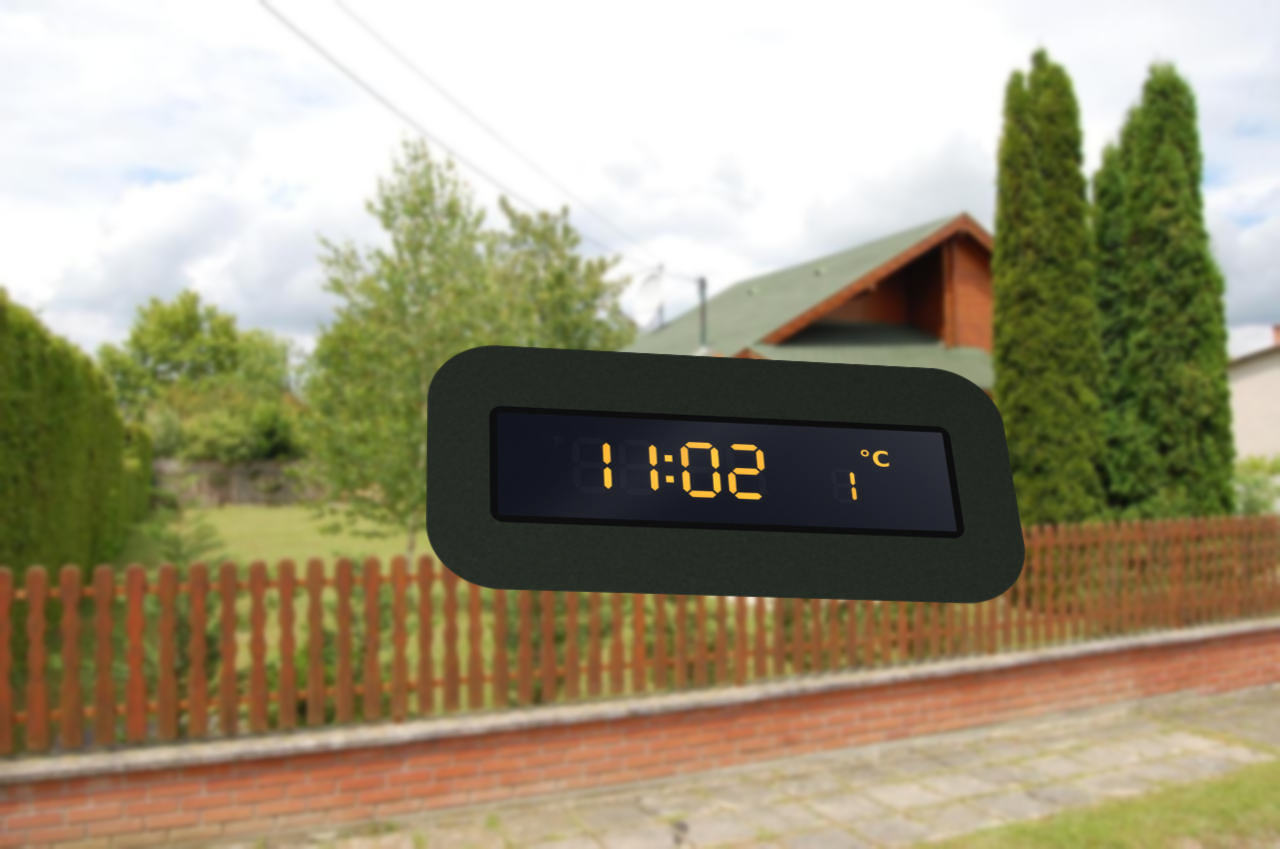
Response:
{"hour": 11, "minute": 2}
